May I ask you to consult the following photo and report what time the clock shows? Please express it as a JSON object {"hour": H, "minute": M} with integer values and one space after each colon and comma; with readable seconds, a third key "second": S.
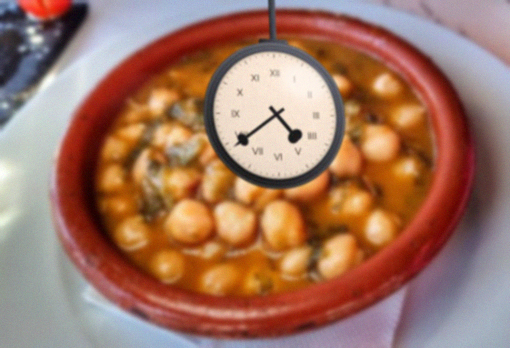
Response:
{"hour": 4, "minute": 39}
